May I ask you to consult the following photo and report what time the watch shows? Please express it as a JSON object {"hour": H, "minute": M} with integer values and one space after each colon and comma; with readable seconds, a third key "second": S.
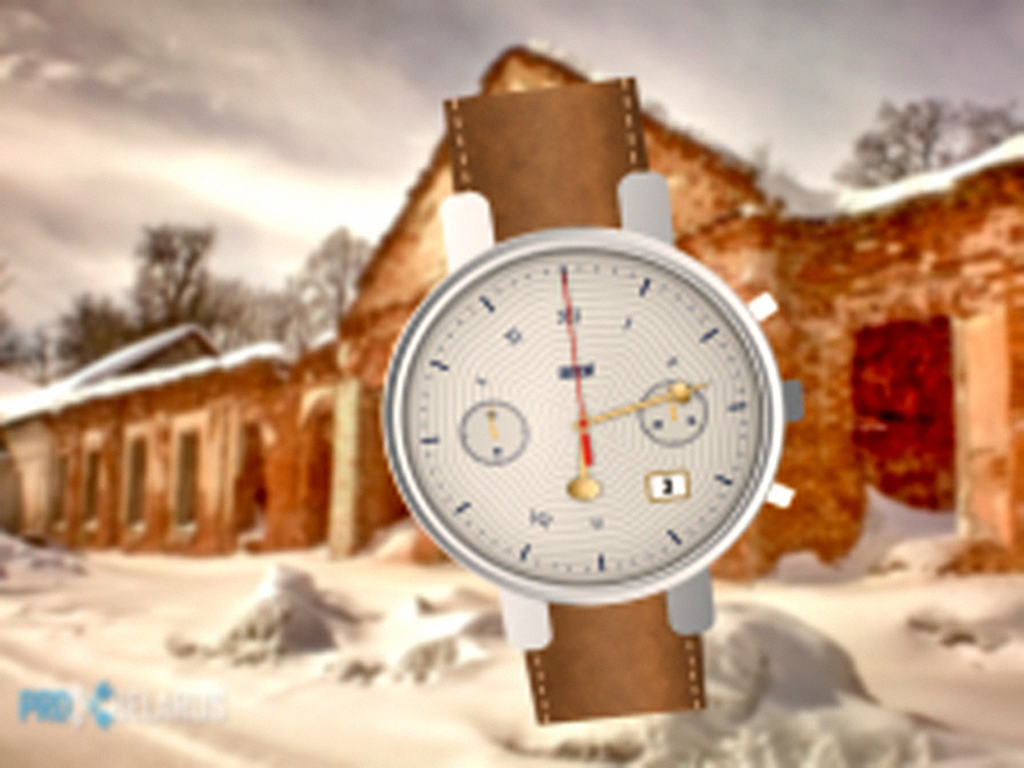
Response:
{"hour": 6, "minute": 13}
